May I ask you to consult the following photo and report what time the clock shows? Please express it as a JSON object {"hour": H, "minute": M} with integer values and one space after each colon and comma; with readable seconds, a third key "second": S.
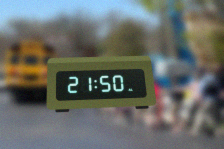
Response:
{"hour": 21, "minute": 50}
